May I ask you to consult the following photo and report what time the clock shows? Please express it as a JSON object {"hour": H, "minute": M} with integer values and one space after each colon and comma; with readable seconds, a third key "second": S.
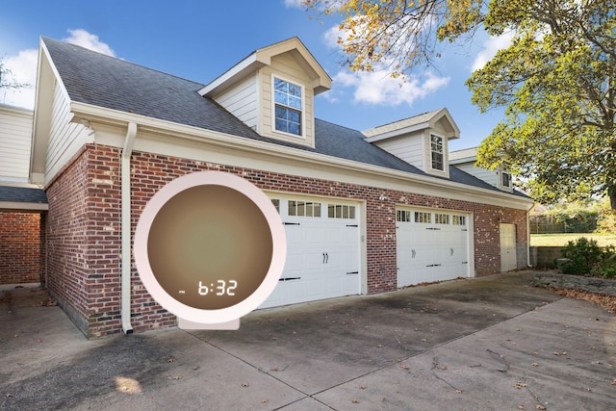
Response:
{"hour": 6, "minute": 32}
